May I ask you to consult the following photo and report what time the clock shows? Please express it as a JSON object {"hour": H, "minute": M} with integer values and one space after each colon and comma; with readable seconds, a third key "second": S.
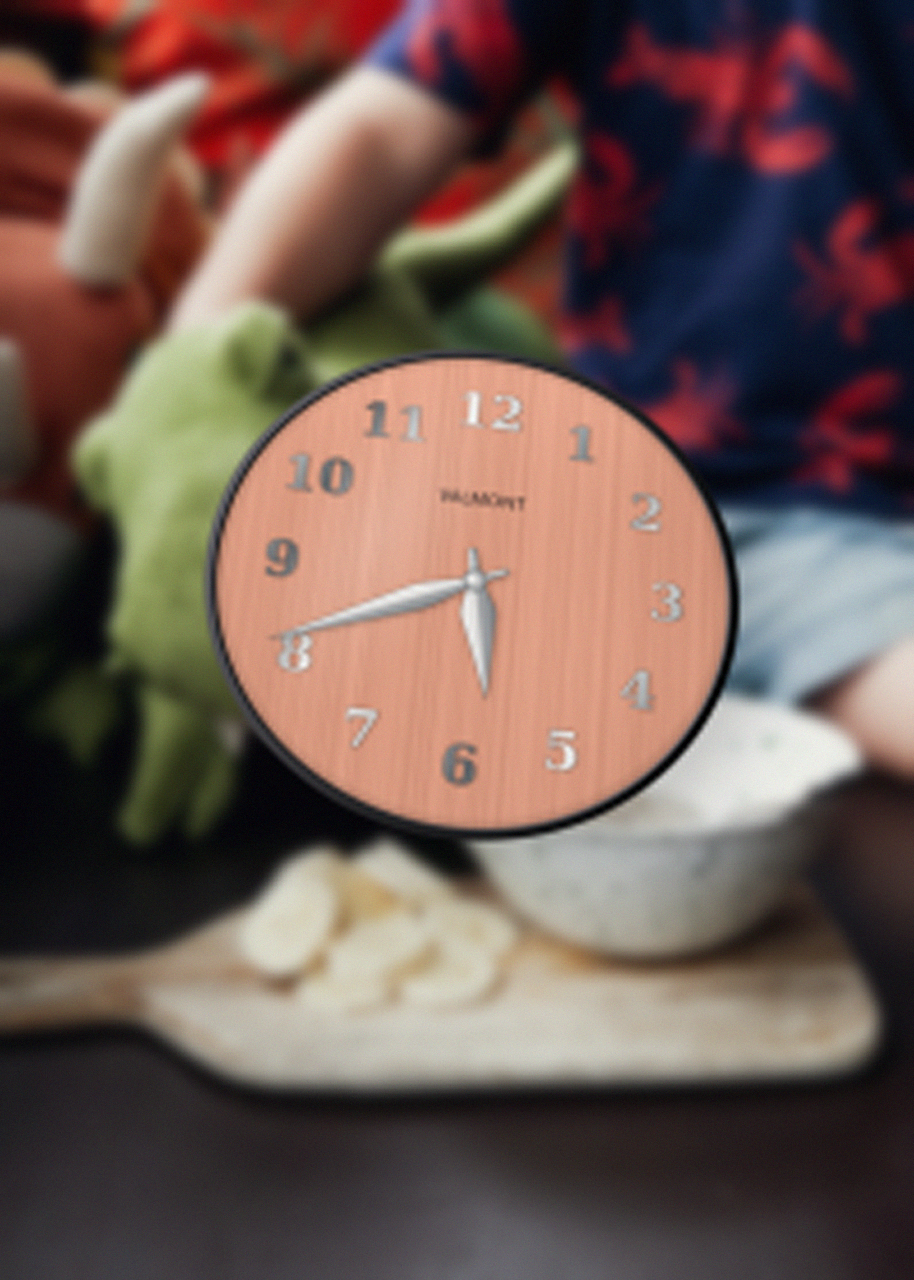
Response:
{"hour": 5, "minute": 41}
